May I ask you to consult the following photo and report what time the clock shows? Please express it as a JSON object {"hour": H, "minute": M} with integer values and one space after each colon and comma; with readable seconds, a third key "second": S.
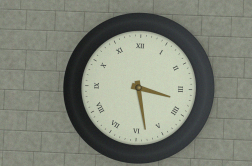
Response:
{"hour": 3, "minute": 28}
